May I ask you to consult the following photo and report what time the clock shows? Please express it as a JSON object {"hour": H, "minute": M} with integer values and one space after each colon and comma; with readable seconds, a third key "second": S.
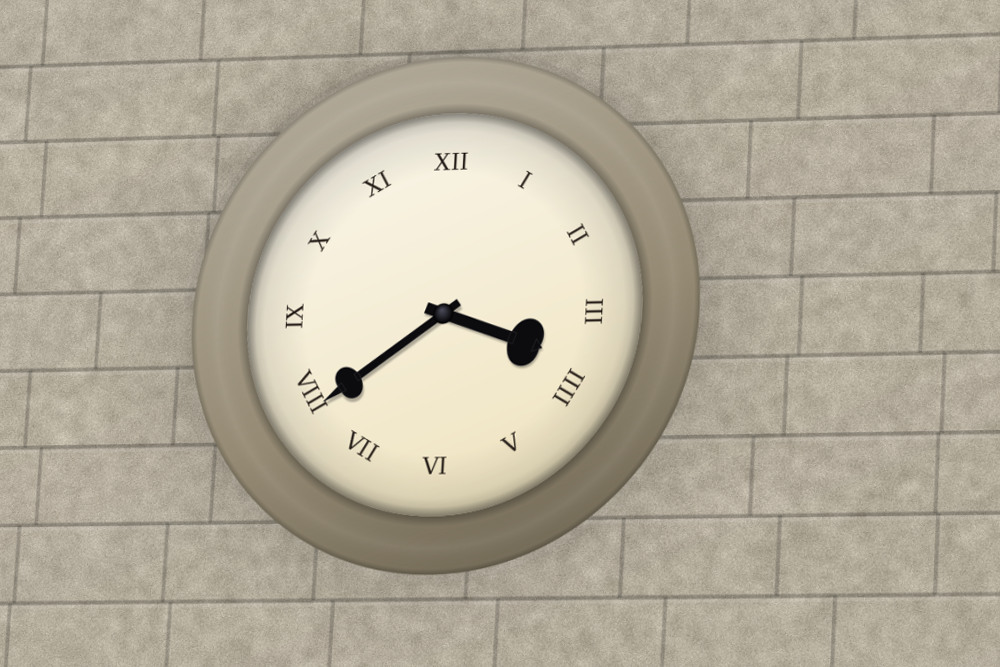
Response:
{"hour": 3, "minute": 39}
